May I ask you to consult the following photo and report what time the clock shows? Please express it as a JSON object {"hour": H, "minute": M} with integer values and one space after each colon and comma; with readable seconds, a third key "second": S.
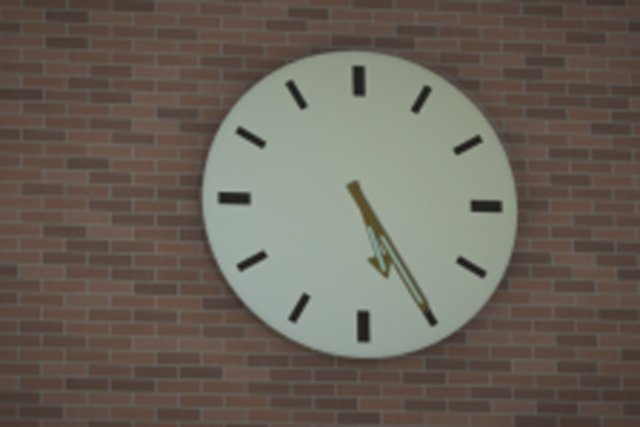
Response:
{"hour": 5, "minute": 25}
